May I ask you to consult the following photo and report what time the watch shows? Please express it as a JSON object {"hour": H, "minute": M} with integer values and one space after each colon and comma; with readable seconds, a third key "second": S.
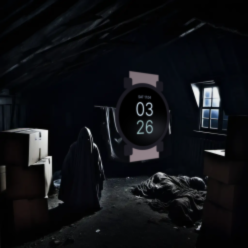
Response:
{"hour": 3, "minute": 26}
